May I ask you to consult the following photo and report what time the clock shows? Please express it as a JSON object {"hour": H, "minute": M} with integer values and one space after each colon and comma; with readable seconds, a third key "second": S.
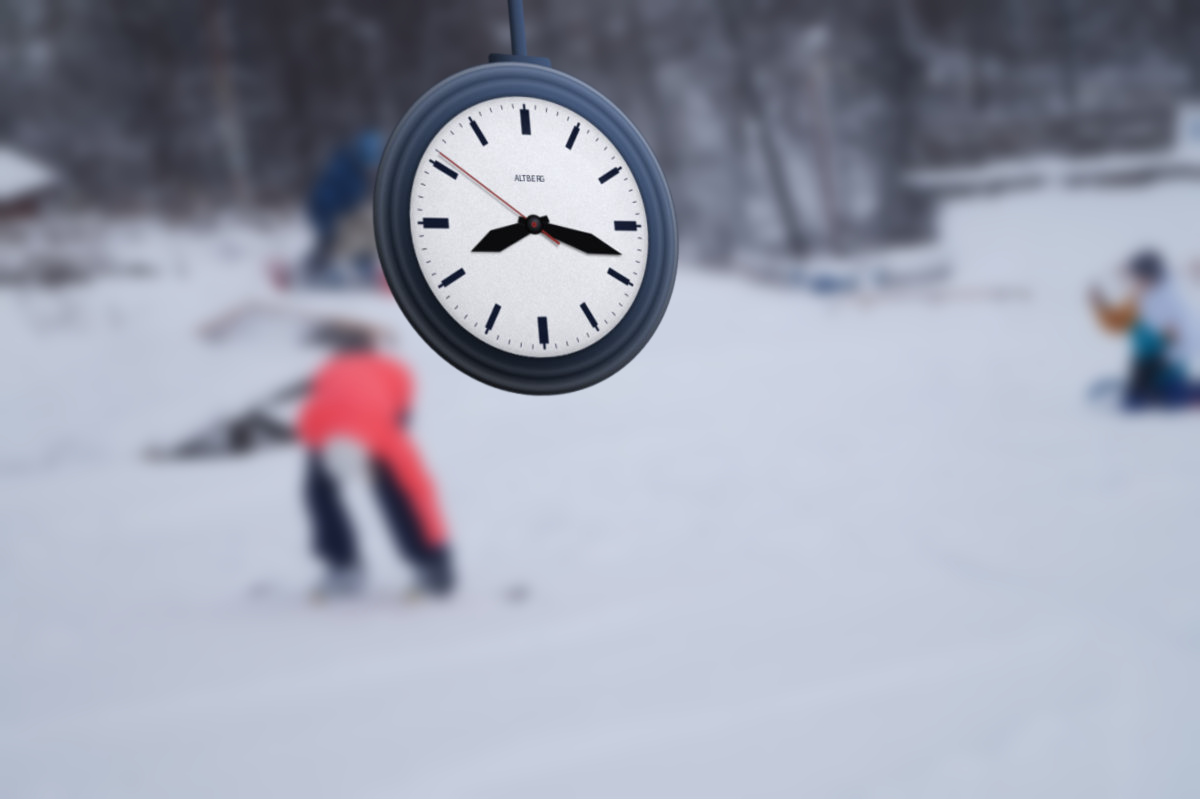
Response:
{"hour": 8, "minute": 17, "second": 51}
